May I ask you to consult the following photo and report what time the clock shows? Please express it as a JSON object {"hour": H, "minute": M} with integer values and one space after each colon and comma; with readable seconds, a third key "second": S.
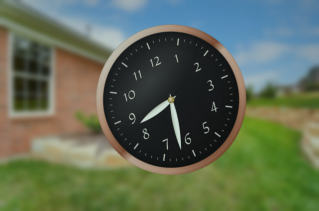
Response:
{"hour": 8, "minute": 32}
